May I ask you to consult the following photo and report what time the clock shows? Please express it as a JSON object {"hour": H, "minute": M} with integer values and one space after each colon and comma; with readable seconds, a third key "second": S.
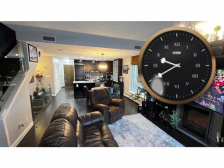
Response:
{"hour": 9, "minute": 40}
